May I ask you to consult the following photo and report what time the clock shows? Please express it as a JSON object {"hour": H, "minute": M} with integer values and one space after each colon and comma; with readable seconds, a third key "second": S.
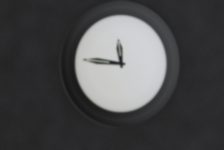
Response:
{"hour": 11, "minute": 46}
